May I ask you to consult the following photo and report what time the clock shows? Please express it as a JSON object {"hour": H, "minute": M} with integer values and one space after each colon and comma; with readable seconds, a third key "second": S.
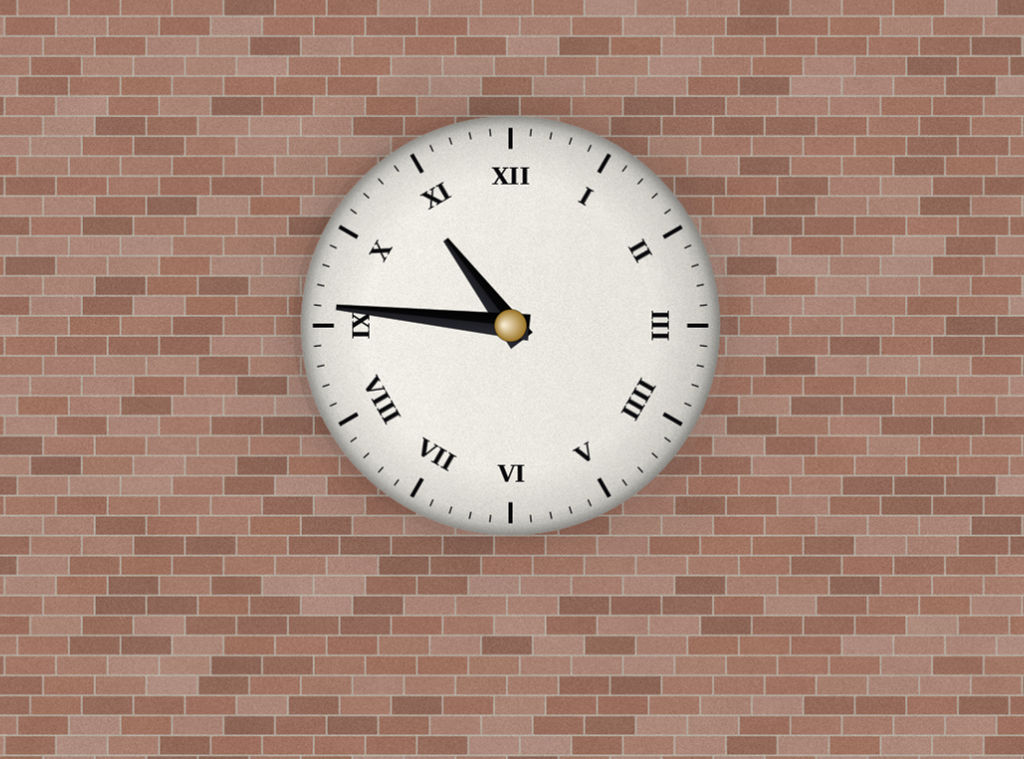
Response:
{"hour": 10, "minute": 46}
